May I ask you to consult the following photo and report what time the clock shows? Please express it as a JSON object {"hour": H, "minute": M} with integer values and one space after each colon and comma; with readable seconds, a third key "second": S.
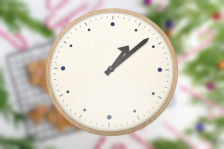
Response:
{"hour": 1, "minute": 8}
